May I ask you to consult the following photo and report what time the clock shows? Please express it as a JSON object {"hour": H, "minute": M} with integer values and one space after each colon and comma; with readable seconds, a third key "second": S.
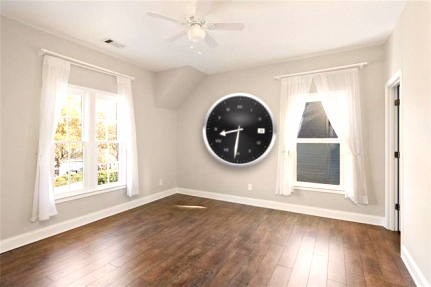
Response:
{"hour": 8, "minute": 31}
